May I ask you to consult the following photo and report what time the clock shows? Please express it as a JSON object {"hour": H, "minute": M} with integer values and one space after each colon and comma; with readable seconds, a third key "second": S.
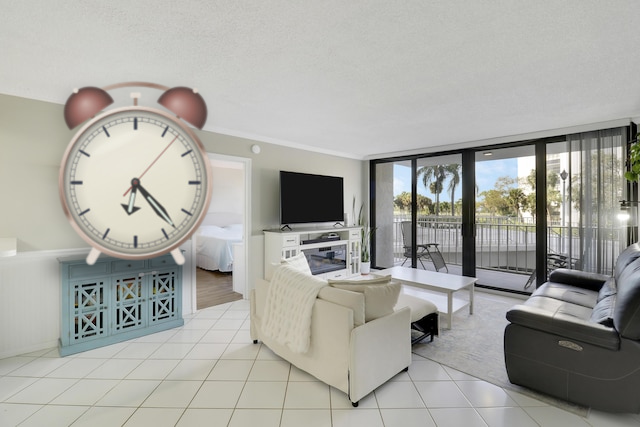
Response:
{"hour": 6, "minute": 23, "second": 7}
